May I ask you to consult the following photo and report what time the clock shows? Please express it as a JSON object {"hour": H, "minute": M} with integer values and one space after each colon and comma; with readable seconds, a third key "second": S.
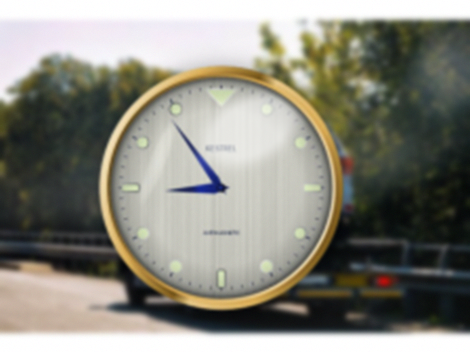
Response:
{"hour": 8, "minute": 54}
